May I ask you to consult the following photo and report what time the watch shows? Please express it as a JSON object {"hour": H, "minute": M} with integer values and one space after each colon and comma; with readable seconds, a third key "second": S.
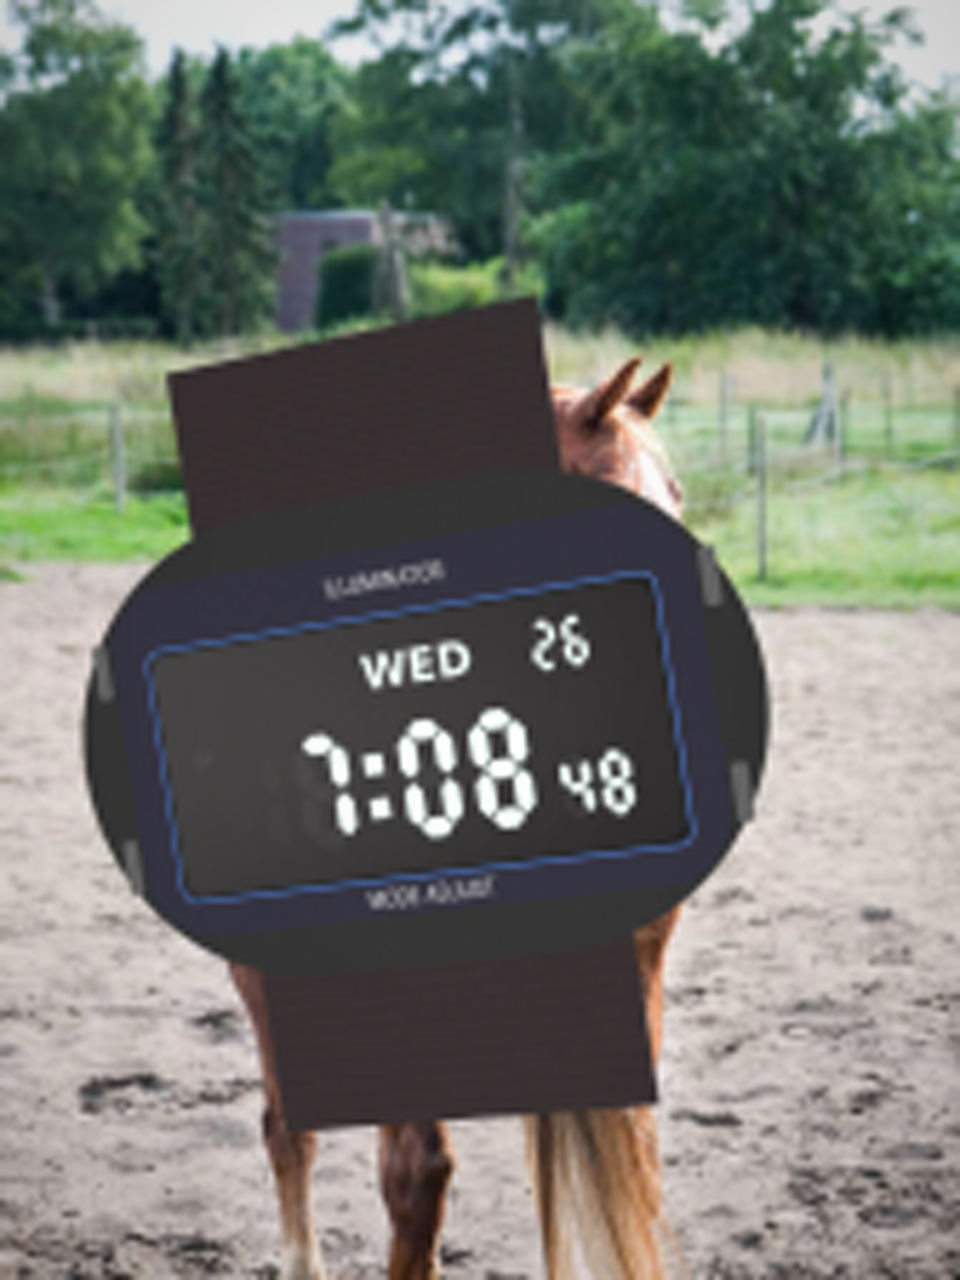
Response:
{"hour": 7, "minute": 8, "second": 48}
